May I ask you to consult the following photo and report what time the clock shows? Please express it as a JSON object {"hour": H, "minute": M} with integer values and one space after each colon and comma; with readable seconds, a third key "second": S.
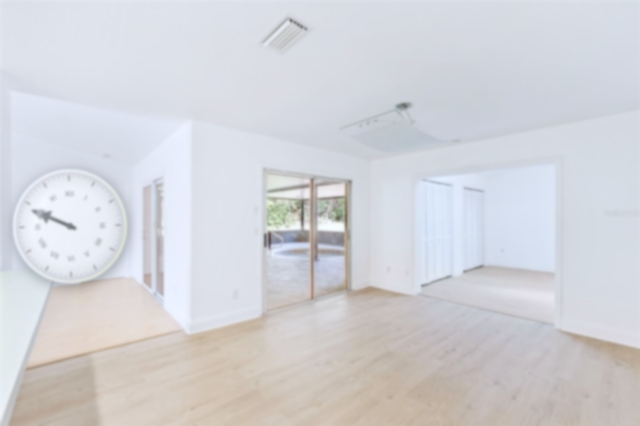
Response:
{"hour": 9, "minute": 49}
